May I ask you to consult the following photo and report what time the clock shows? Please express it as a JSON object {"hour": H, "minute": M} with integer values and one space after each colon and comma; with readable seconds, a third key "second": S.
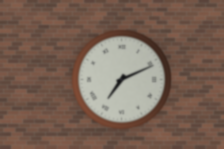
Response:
{"hour": 7, "minute": 11}
